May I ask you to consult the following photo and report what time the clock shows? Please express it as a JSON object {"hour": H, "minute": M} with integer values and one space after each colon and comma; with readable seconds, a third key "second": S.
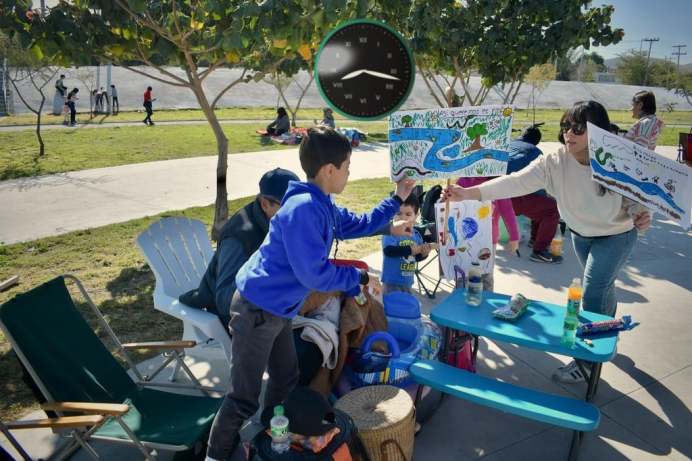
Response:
{"hour": 8, "minute": 17}
